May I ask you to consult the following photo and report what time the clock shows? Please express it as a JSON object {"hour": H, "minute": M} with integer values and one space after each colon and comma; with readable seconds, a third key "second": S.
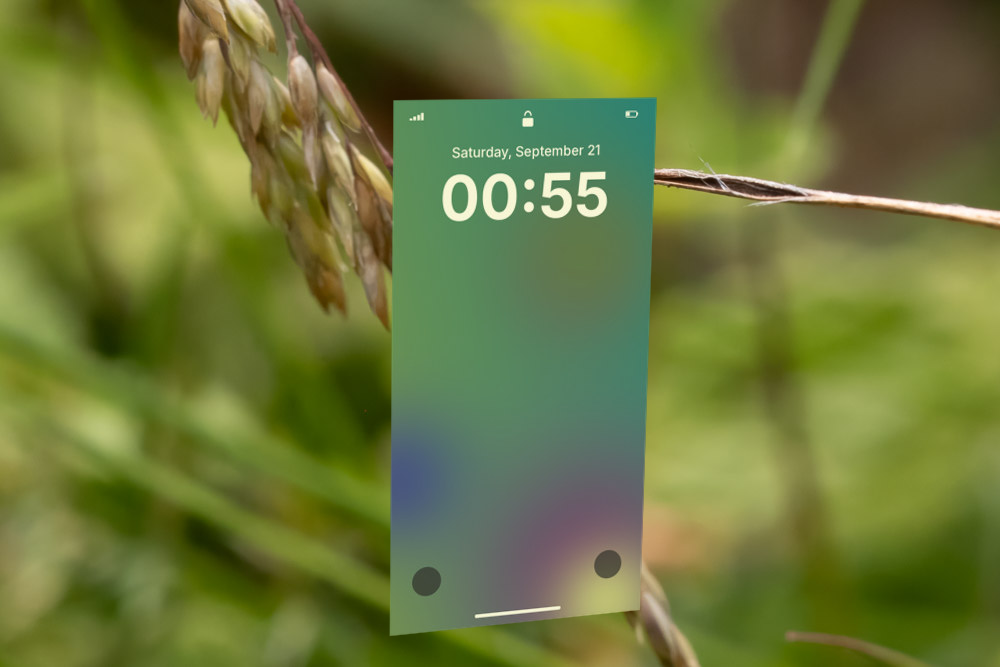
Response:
{"hour": 0, "minute": 55}
